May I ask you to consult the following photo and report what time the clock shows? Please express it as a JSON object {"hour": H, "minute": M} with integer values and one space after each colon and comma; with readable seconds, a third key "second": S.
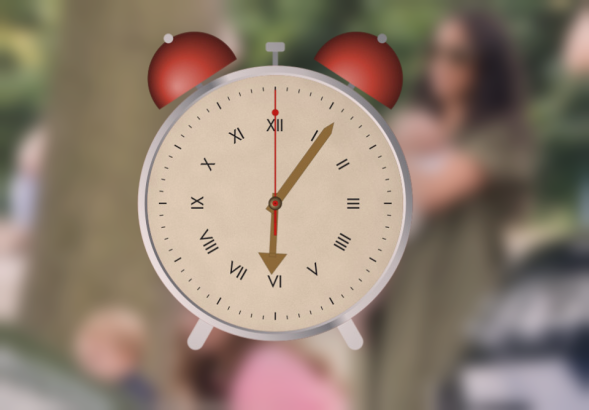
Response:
{"hour": 6, "minute": 6, "second": 0}
